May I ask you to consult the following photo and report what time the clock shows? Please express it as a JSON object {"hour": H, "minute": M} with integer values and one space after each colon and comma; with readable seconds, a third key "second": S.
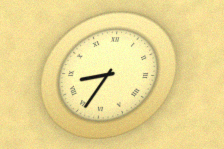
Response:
{"hour": 8, "minute": 34}
